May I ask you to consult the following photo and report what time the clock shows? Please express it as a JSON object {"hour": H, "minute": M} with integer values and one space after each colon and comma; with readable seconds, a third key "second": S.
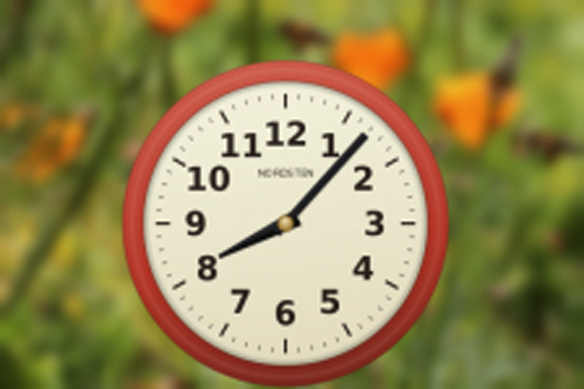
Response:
{"hour": 8, "minute": 7}
